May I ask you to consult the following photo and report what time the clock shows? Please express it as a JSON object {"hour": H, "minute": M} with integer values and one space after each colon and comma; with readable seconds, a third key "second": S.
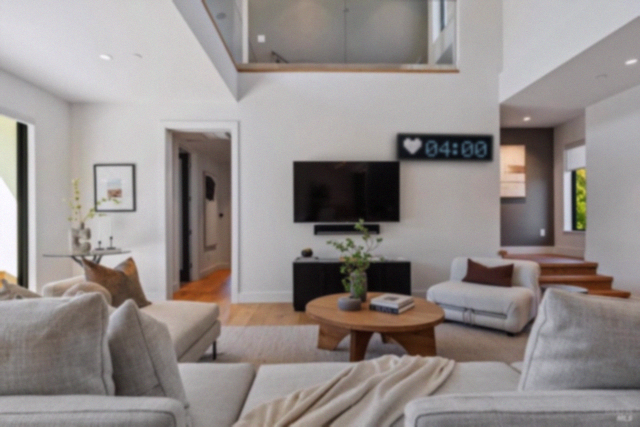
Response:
{"hour": 4, "minute": 0}
